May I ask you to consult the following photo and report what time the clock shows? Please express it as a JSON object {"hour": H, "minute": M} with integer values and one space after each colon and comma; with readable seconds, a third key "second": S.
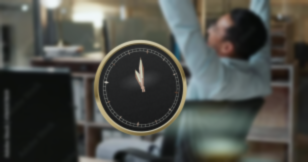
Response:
{"hour": 10, "minute": 58}
